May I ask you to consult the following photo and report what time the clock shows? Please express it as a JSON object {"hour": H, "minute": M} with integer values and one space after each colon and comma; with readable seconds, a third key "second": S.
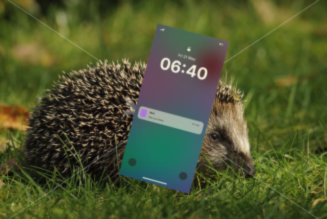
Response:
{"hour": 6, "minute": 40}
